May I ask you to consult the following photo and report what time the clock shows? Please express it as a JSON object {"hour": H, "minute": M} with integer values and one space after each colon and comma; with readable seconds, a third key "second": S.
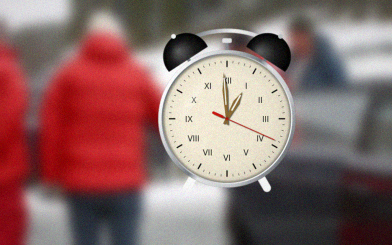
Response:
{"hour": 12, "minute": 59, "second": 19}
